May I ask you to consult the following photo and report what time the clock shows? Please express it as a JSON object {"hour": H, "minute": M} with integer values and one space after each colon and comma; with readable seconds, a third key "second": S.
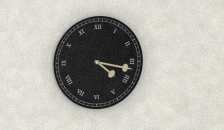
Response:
{"hour": 4, "minute": 17}
